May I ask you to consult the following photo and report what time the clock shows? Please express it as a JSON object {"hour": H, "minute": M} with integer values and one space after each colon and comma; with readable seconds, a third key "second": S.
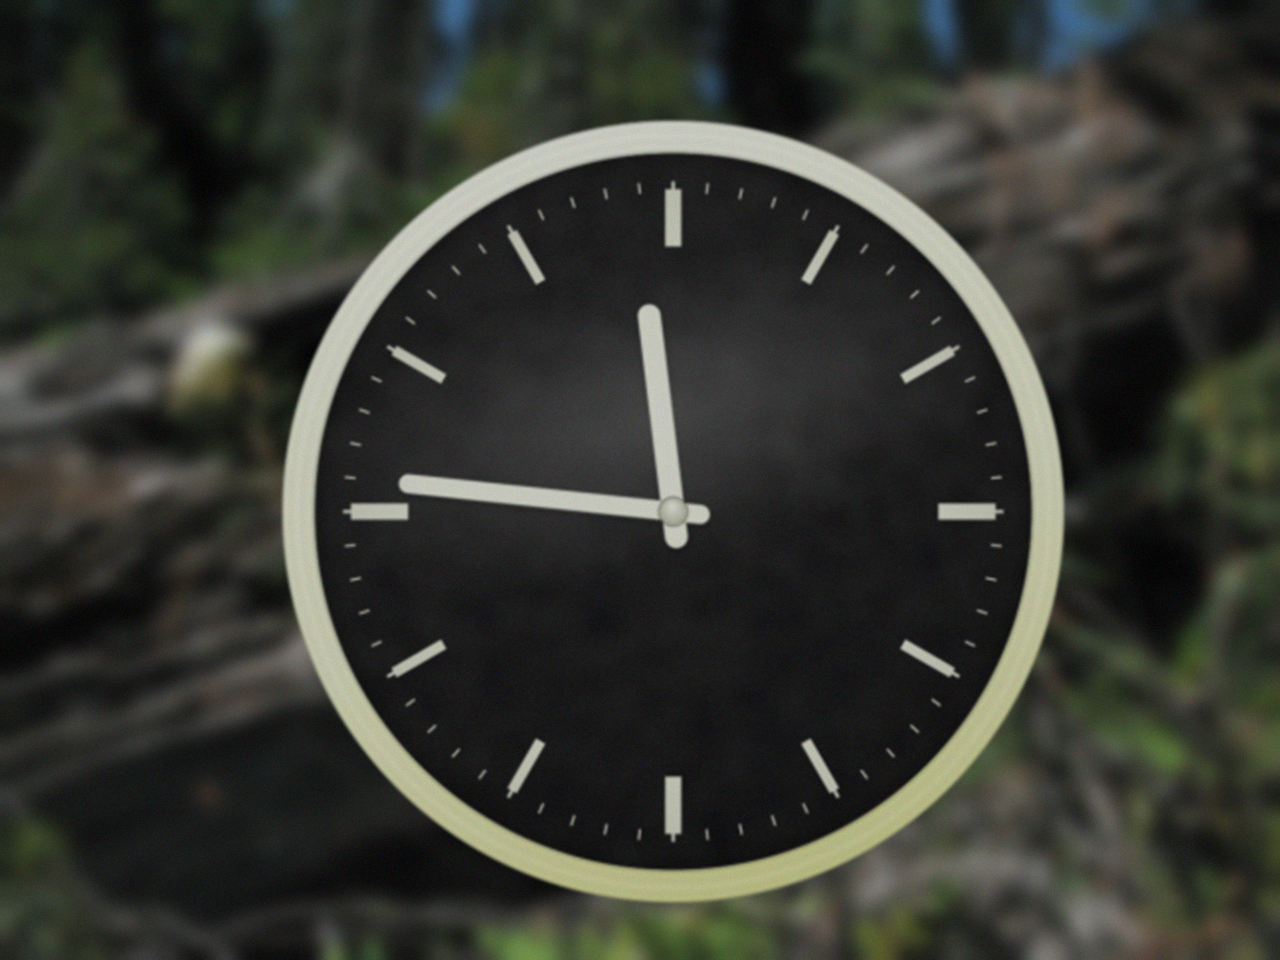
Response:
{"hour": 11, "minute": 46}
